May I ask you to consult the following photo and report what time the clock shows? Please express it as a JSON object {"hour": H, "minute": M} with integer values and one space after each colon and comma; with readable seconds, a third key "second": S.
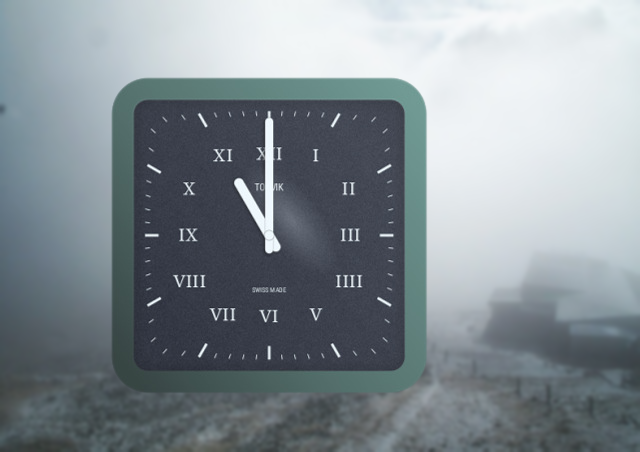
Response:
{"hour": 11, "minute": 0}
